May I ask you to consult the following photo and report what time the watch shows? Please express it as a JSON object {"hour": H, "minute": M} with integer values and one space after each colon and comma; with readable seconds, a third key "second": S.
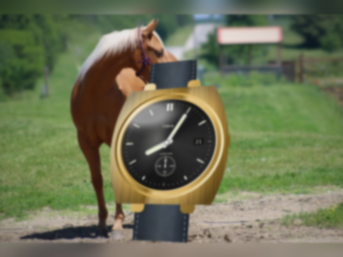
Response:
{"hour": 8, "minute": 5}
